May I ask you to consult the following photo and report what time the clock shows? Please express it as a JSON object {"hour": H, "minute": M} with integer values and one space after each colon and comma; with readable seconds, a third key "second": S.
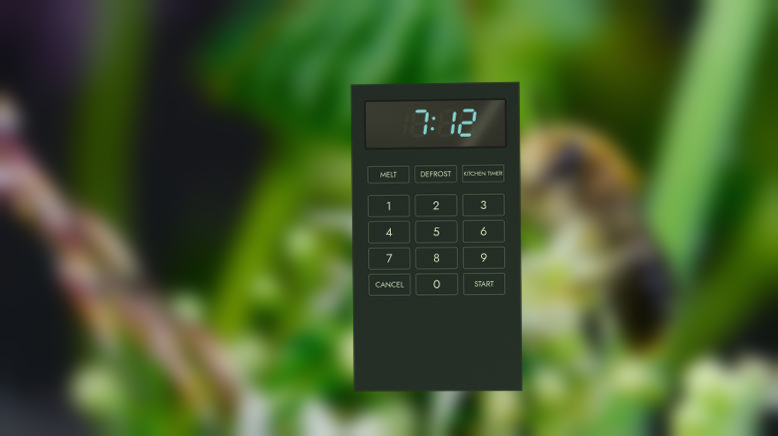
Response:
{"hour": 7, "minute": 12}
